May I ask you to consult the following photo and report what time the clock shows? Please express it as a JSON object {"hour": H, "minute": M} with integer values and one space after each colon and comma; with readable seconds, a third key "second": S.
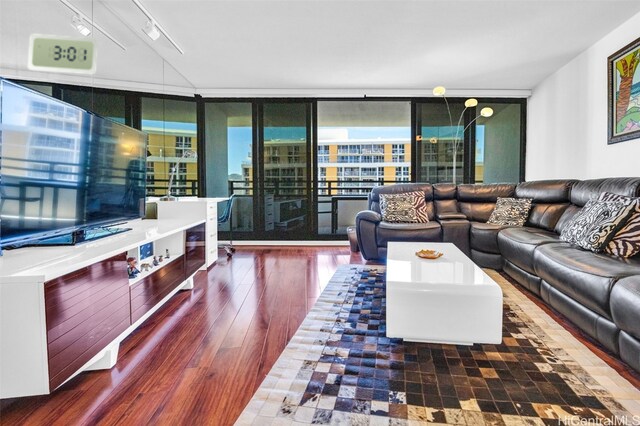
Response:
{"hour": 3, "minute": 1}
